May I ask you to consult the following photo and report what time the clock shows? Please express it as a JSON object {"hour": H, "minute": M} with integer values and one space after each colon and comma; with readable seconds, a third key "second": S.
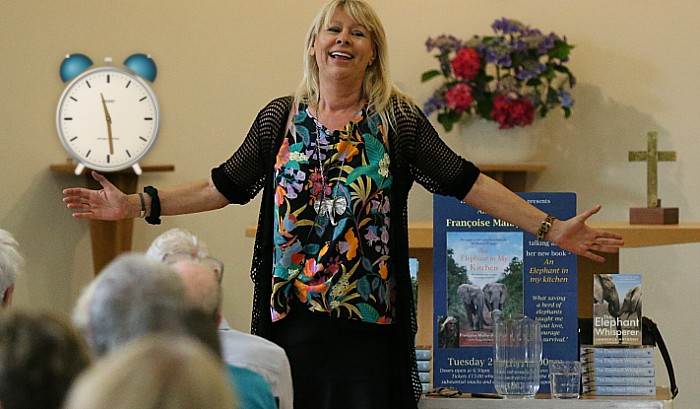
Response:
{"hour": 11, "minute": 29}
